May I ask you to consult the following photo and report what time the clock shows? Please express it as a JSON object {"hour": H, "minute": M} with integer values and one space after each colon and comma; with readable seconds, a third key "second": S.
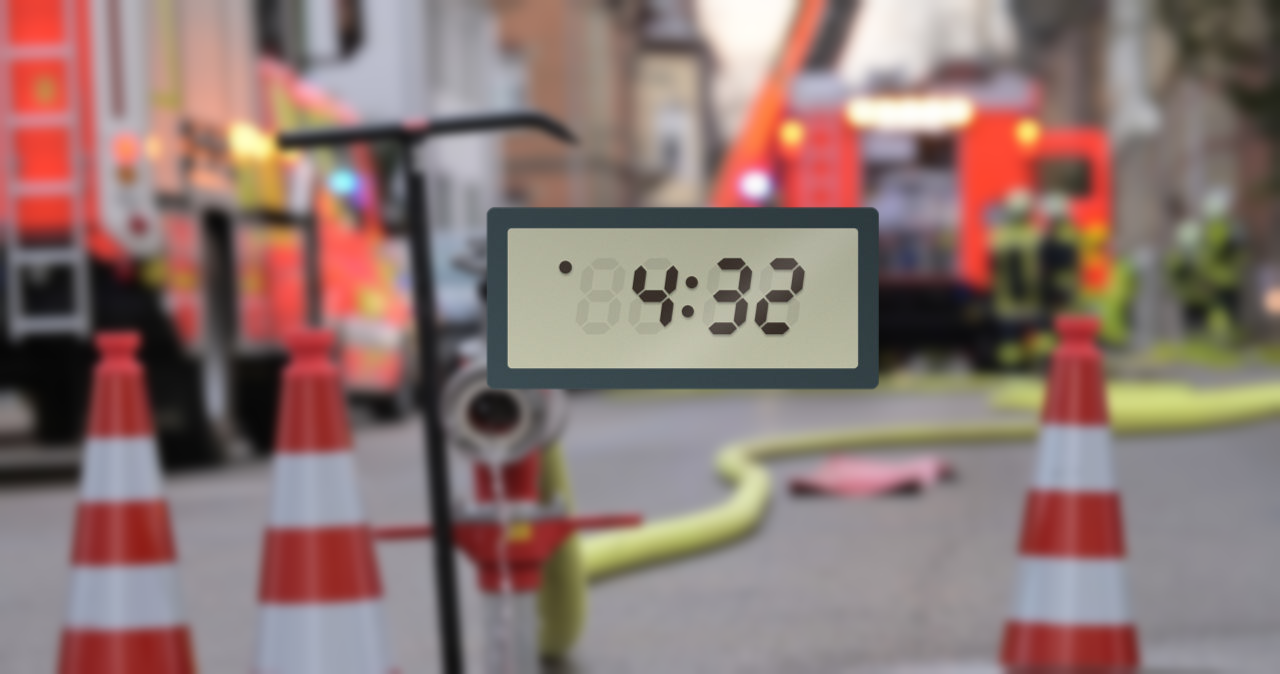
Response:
{"hour": 4, "minute": 32}
